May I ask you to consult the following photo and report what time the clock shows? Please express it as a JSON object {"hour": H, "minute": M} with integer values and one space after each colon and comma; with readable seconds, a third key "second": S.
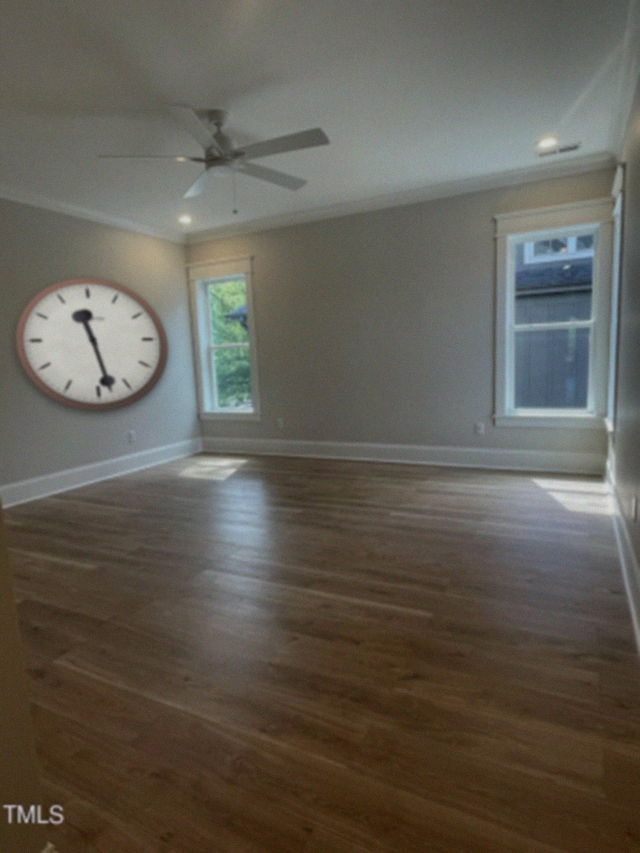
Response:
{"hour": 11, "minute": 28}
